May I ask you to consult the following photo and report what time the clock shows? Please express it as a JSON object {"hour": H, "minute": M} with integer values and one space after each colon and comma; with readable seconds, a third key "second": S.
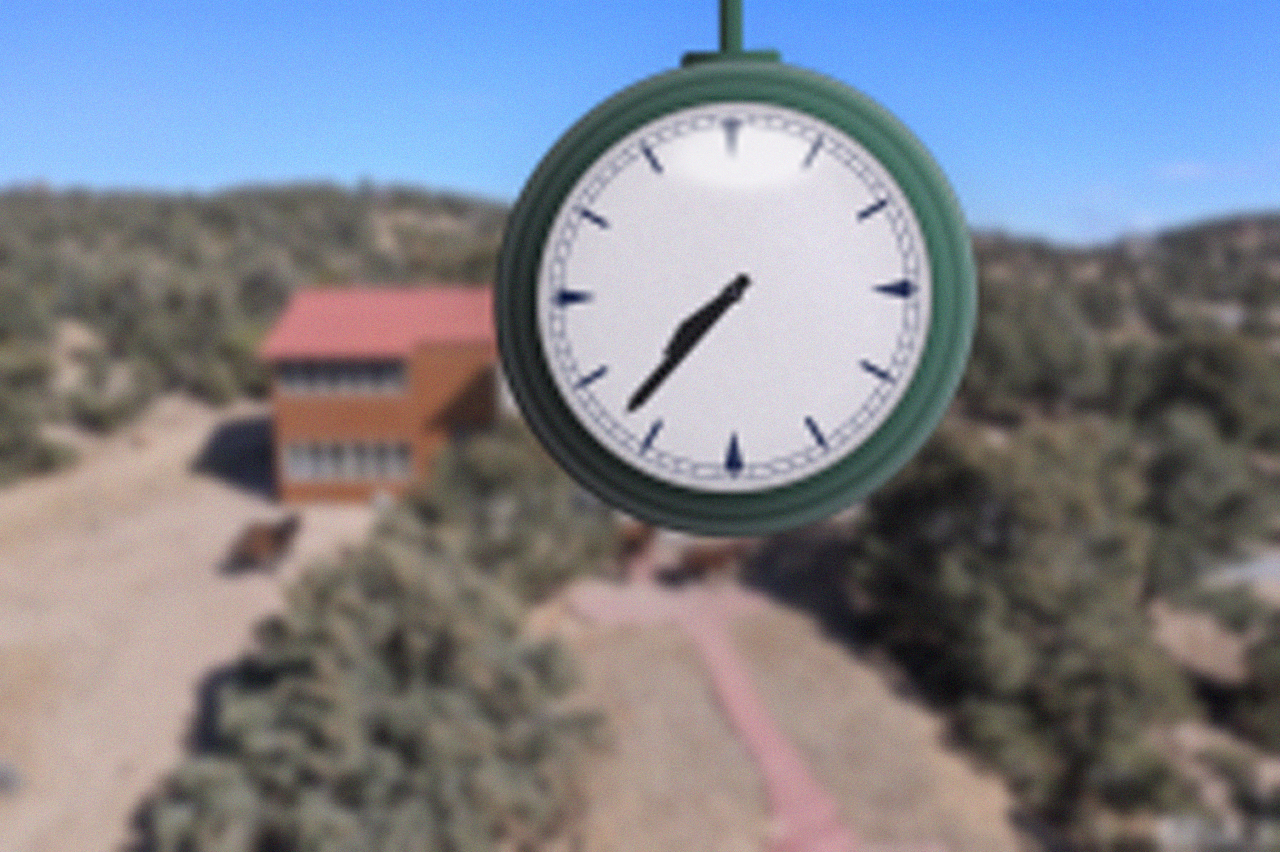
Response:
{"hour": 7, "minute": 37}
